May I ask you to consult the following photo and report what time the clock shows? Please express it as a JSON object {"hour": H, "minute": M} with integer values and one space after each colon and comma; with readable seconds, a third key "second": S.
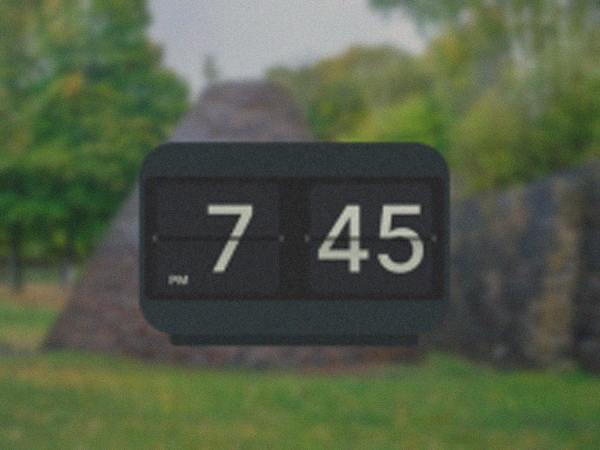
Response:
{"hour": 7, "minute": 45}
